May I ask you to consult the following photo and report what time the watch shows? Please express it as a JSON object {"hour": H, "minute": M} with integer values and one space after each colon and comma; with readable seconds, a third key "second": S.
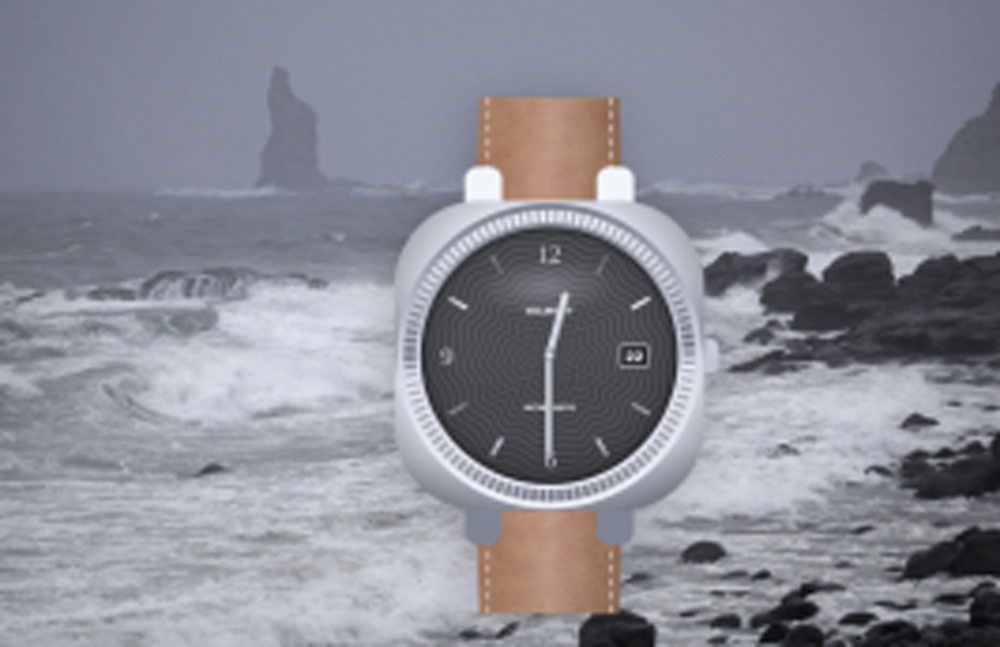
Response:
{"hour": 12, "minute": 30}
